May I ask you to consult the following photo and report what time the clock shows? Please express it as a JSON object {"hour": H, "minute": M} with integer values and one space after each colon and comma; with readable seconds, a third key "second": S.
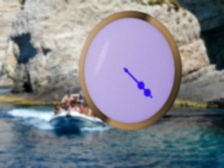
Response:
{"hour": 4, "minute": 22}
